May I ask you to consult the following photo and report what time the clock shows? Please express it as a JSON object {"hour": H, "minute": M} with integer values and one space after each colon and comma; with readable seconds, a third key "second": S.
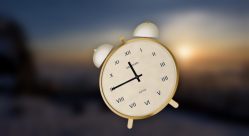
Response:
{"hour": 11, "minute": 45}
